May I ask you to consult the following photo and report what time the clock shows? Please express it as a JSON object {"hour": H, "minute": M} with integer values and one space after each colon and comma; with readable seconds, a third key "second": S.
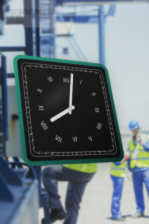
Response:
{"hour": 8, "minute": 2}
